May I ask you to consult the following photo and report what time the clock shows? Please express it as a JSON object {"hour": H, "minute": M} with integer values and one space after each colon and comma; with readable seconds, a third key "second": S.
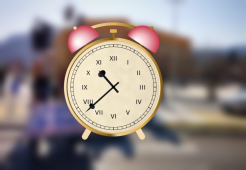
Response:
{"hour": 10, "minute": 38}
